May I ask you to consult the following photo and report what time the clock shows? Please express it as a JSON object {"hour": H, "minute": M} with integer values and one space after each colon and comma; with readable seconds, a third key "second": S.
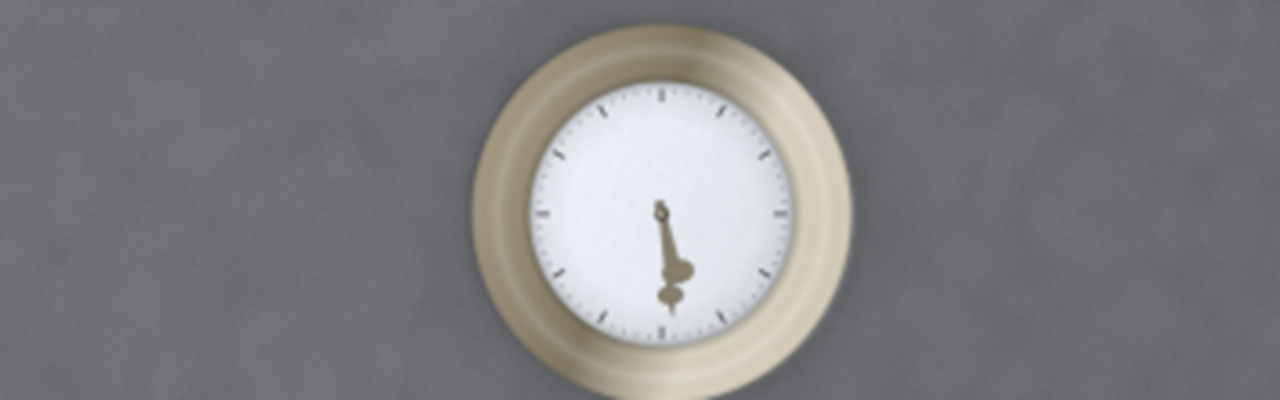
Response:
{"hour": 5, "minute": 29}
